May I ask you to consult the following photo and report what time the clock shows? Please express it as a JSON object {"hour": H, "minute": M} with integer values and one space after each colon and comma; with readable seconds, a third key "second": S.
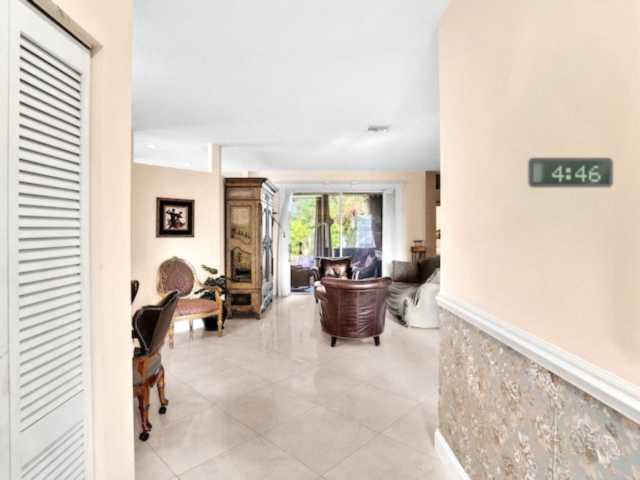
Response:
{"hour": 4, "minute": 46}
